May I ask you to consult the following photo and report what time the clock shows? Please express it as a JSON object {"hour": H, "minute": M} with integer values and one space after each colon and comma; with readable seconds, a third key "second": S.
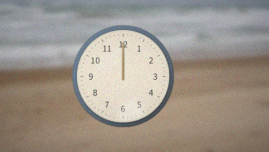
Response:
{"hour": 12, "minute": 0}
